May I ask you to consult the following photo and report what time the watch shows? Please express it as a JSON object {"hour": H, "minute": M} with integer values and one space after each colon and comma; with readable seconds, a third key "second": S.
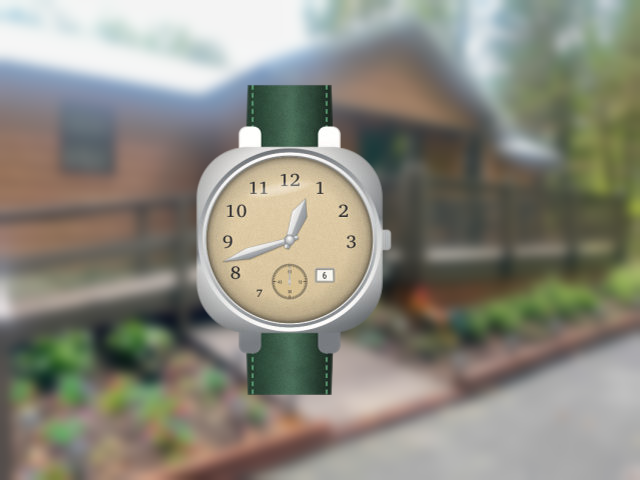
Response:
{"hour": 12, "minute": 42}
